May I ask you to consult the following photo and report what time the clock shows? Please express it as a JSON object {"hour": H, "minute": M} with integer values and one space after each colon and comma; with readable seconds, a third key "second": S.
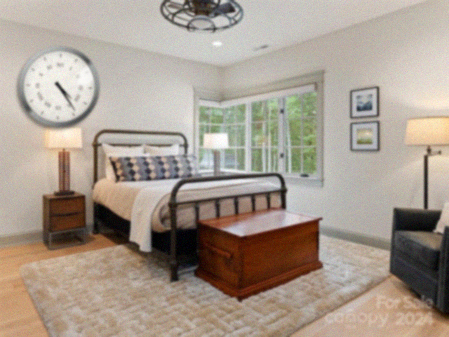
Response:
{"hour": 4, "minute": 24}
